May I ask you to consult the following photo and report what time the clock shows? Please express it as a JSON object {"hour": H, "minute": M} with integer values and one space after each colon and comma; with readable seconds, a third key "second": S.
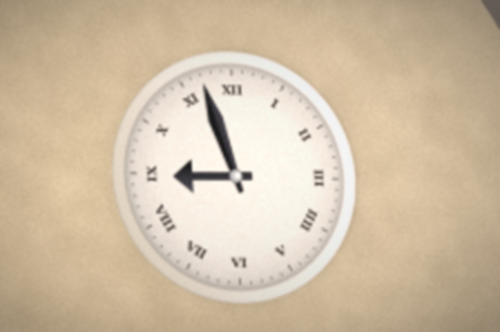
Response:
{"hour": 8, "minute": 57}
